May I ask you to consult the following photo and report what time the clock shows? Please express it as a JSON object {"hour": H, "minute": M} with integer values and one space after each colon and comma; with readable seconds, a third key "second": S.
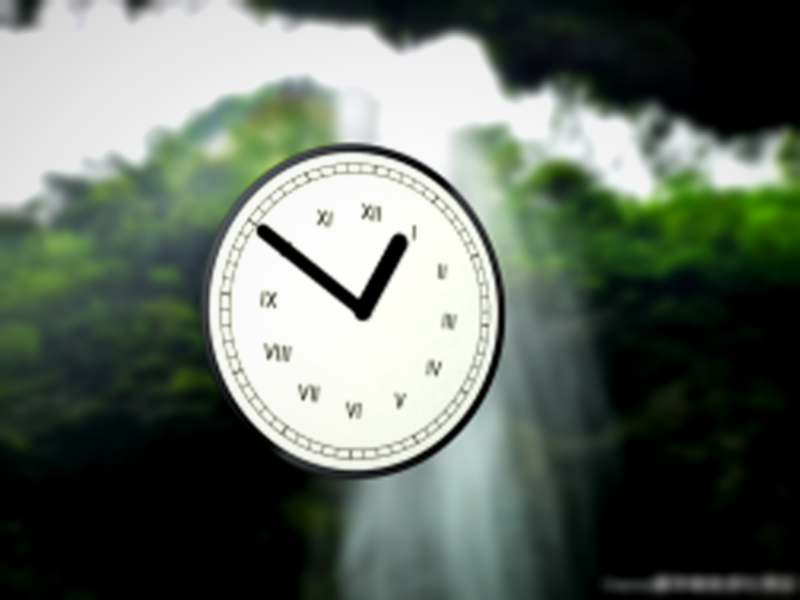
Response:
{"hour": 12, "minute": 50}
